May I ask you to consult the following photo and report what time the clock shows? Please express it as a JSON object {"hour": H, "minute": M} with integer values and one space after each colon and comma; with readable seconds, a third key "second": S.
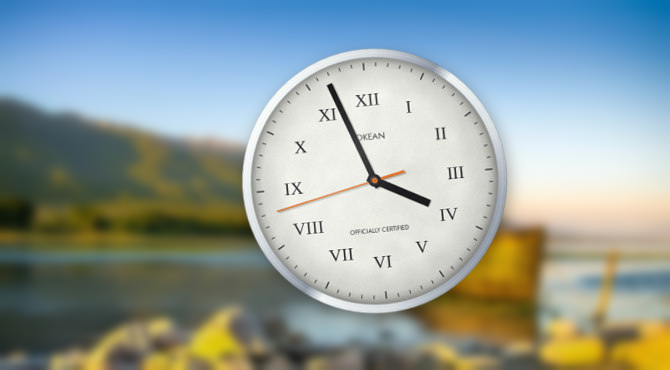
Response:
{"hour": 3, "minute": 56, "second": 43}
